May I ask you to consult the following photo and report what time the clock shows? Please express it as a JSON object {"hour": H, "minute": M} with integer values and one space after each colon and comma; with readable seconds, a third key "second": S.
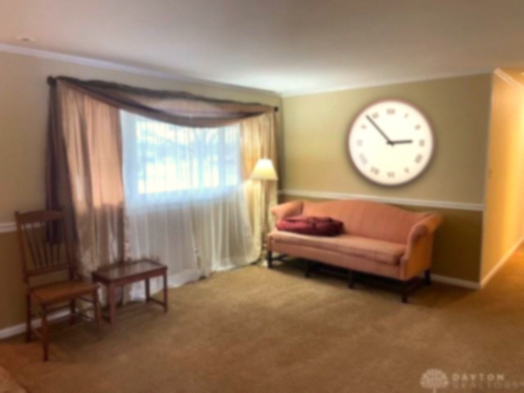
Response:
{"hour": 2, "minute": 53}
